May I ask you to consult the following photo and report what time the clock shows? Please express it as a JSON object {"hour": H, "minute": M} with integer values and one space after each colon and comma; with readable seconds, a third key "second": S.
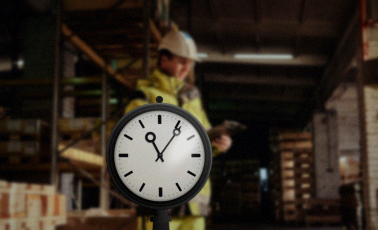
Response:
{"hour": 11, "minute": 6}
